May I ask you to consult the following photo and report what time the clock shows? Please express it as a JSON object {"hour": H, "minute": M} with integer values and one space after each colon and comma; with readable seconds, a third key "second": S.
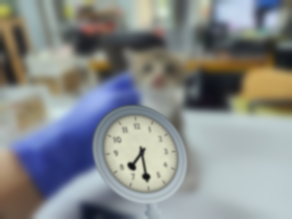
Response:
{"hour": 7, "minute": 30}
